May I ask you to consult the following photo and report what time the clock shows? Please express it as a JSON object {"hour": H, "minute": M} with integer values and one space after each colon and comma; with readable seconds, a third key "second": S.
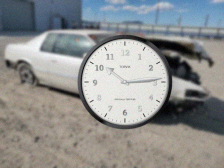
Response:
{"hour": 10, "minute": 14}
